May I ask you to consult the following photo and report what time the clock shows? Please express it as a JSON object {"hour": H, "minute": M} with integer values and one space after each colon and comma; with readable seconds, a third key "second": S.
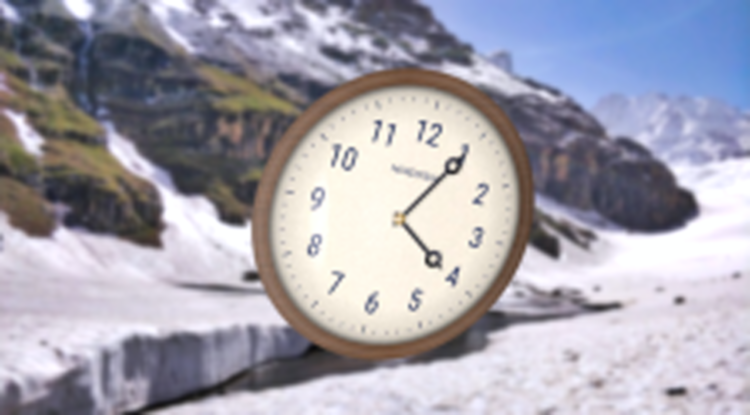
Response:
{"hour": 4, "minute": 5}
